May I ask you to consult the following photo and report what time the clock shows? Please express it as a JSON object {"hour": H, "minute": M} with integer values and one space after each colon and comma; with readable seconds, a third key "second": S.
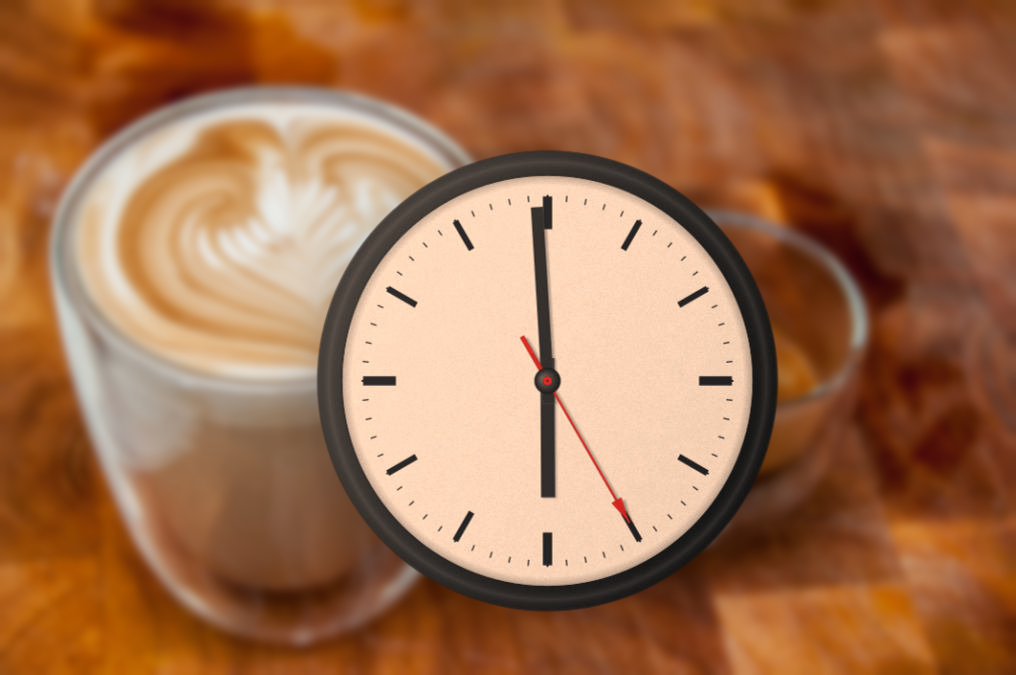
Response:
{"hour": 5, "minute": 59, "second": 25}
